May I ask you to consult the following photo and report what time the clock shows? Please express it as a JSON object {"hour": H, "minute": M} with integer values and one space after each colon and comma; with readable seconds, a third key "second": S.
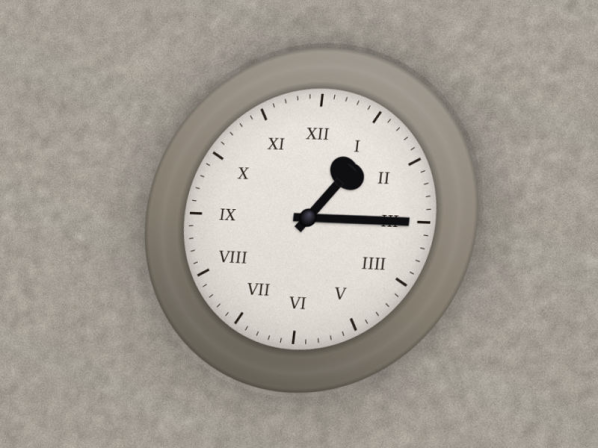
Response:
{"hour": 1, "minute": 15}
